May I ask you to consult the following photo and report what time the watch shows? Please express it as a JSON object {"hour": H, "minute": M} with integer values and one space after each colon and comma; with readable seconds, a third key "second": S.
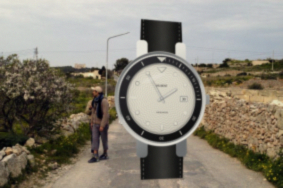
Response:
{"hour": 1, "minute": 55}
